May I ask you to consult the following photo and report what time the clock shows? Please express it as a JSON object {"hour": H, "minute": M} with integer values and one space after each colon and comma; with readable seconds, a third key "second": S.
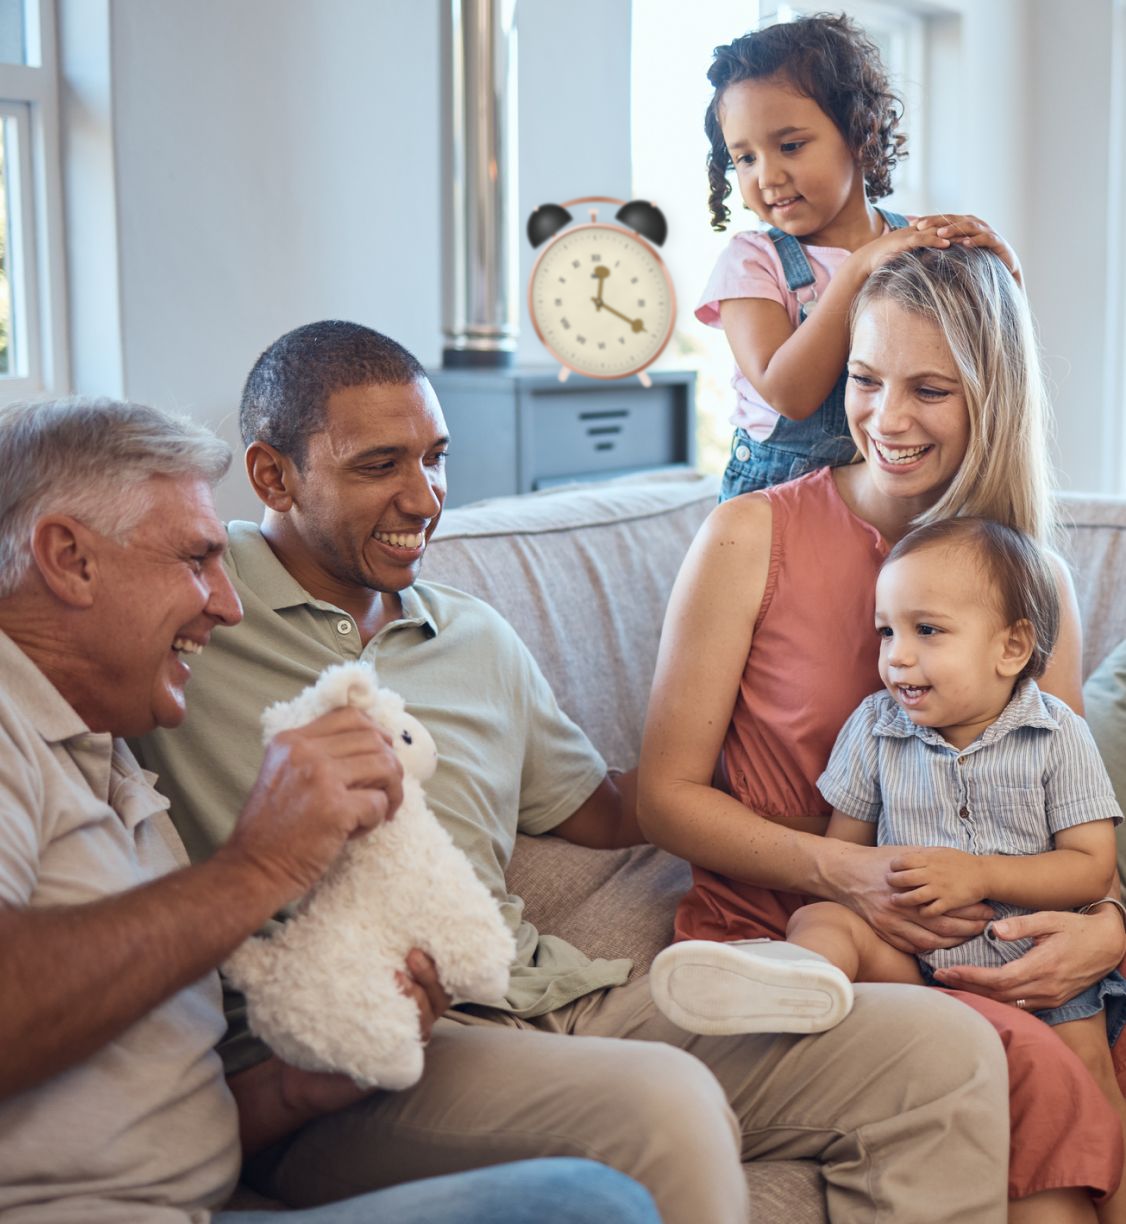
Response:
{"hour": 12, "minute": 20}
